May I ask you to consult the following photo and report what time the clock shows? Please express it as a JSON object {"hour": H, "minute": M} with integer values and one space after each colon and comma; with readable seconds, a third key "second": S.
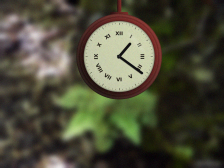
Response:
{"hour": 1, "minute": 21}
